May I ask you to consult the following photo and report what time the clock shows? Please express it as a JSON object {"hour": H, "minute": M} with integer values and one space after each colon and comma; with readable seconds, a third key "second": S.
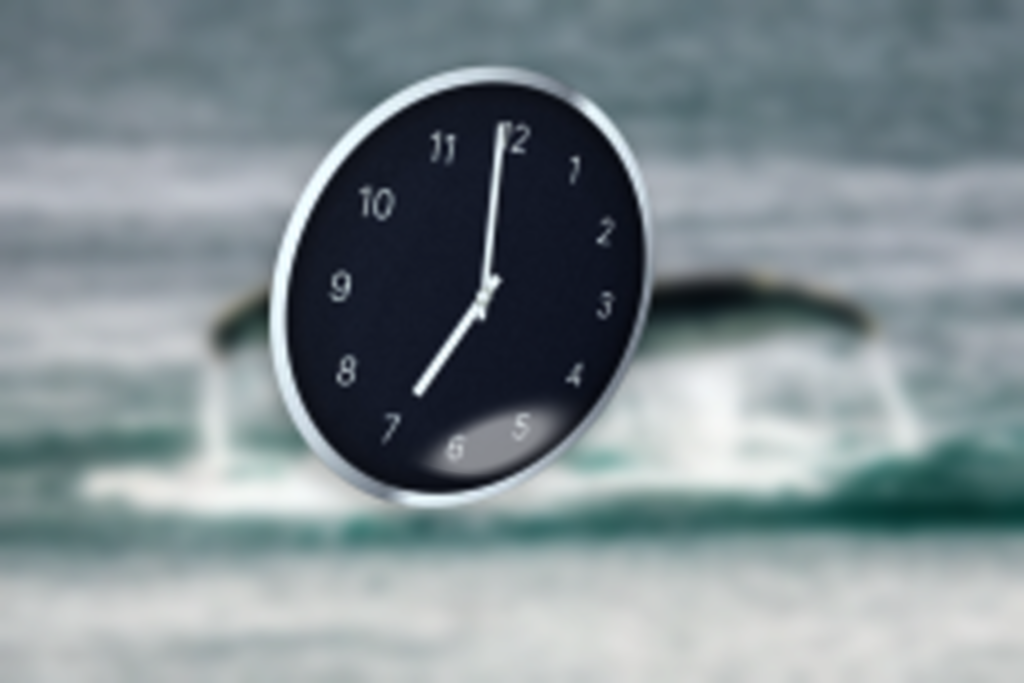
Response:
{"hour": 6, "minute": 59}
